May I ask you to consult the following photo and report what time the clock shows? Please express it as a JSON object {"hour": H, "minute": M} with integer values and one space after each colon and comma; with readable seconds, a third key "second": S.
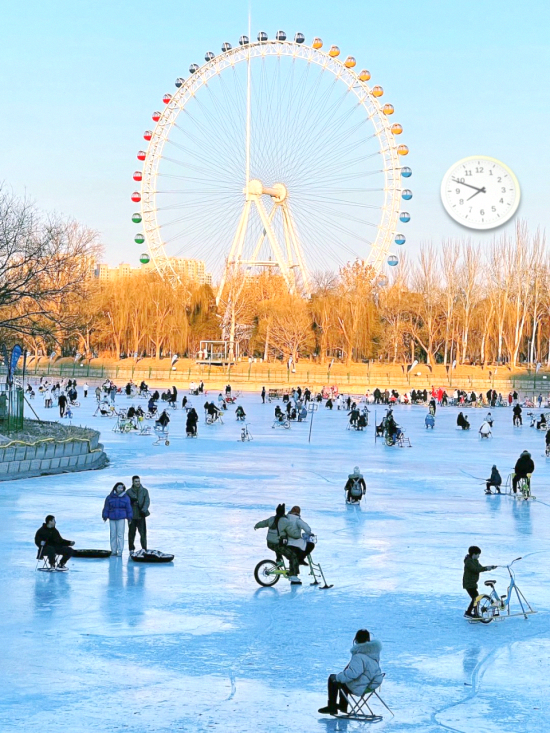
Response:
{"hour": 7, "minute": 49}
